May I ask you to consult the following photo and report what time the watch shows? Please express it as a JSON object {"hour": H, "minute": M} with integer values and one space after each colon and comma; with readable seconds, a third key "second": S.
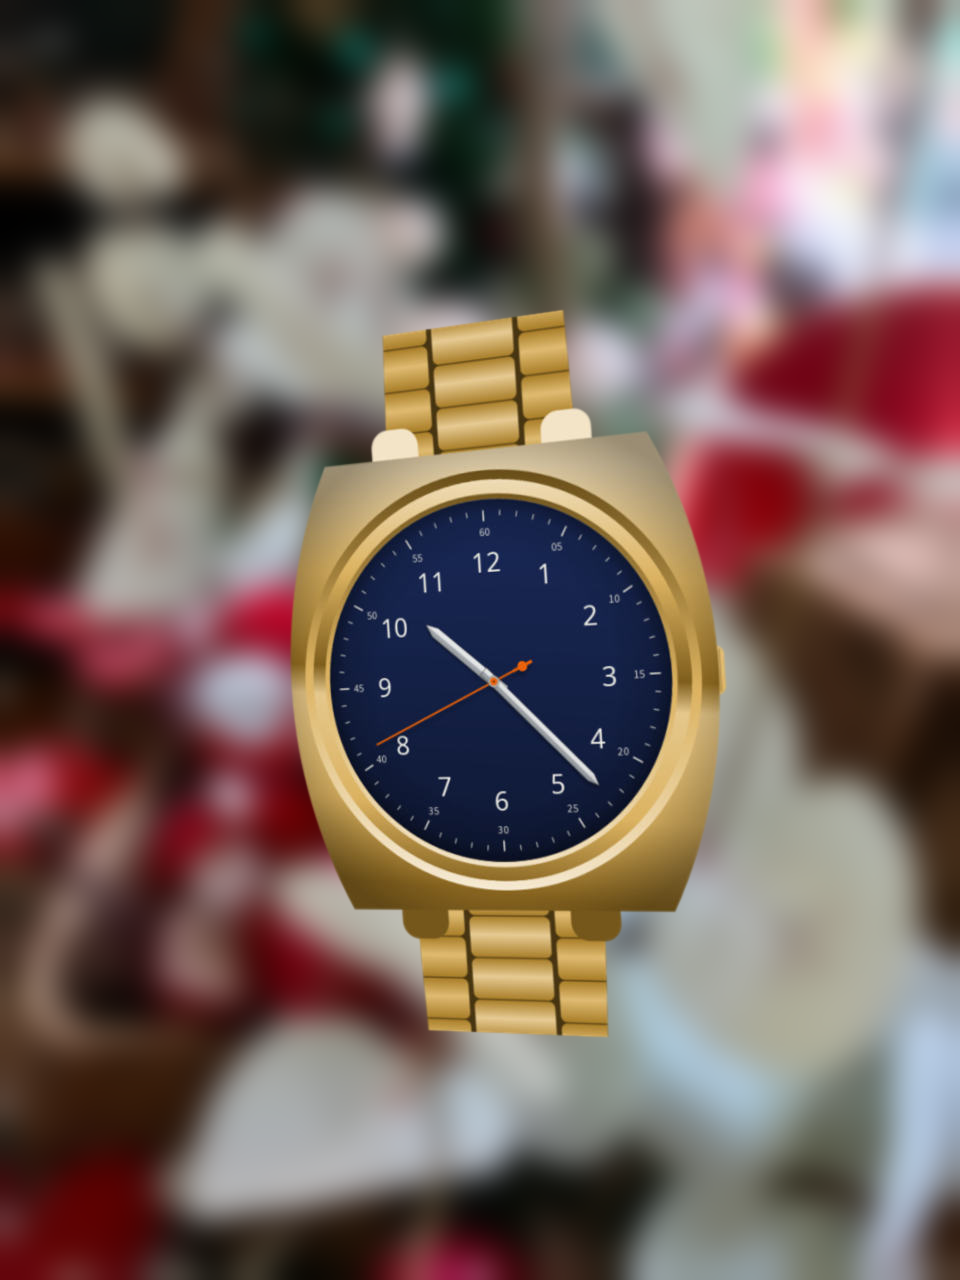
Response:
{"hour": 10, "minute": 22, "second": 41}
